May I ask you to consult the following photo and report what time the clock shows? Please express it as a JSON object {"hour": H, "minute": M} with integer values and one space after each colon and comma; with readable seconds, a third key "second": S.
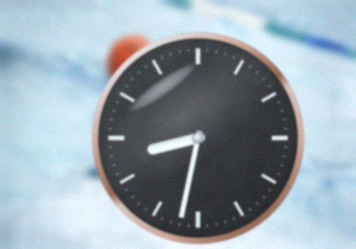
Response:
{"hour": 8, "minute": 32}
